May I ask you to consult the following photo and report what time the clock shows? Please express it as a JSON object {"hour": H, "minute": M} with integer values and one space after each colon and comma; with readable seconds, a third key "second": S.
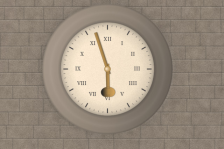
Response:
{"hour": 5, "minute": 57}
